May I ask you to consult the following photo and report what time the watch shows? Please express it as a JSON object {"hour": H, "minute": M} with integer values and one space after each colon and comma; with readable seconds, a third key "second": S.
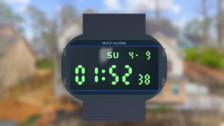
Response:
{"hour": 1, "minute": 52, "second": 38}
